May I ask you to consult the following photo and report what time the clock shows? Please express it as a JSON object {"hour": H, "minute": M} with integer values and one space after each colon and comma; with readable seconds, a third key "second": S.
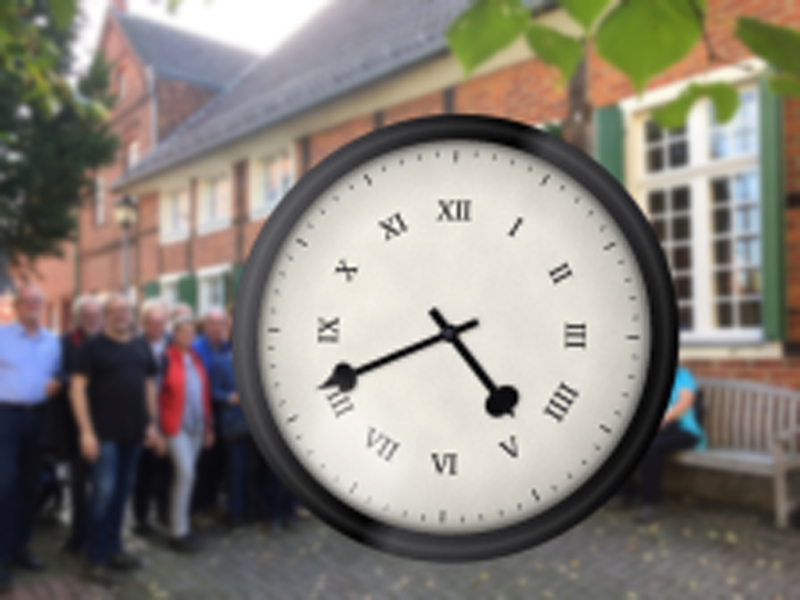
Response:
{"hour": 4, "minute": 41}
